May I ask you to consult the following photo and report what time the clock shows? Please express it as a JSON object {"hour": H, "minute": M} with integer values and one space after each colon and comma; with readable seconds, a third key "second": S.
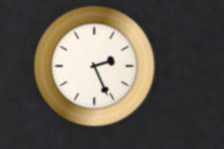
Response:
{"hour": 2, "minute": 26}
